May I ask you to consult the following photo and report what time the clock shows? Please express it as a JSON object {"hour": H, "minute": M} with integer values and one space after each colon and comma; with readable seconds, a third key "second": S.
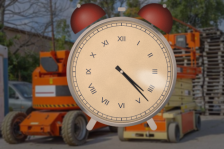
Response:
{"hour": 4, "minute": 23}
